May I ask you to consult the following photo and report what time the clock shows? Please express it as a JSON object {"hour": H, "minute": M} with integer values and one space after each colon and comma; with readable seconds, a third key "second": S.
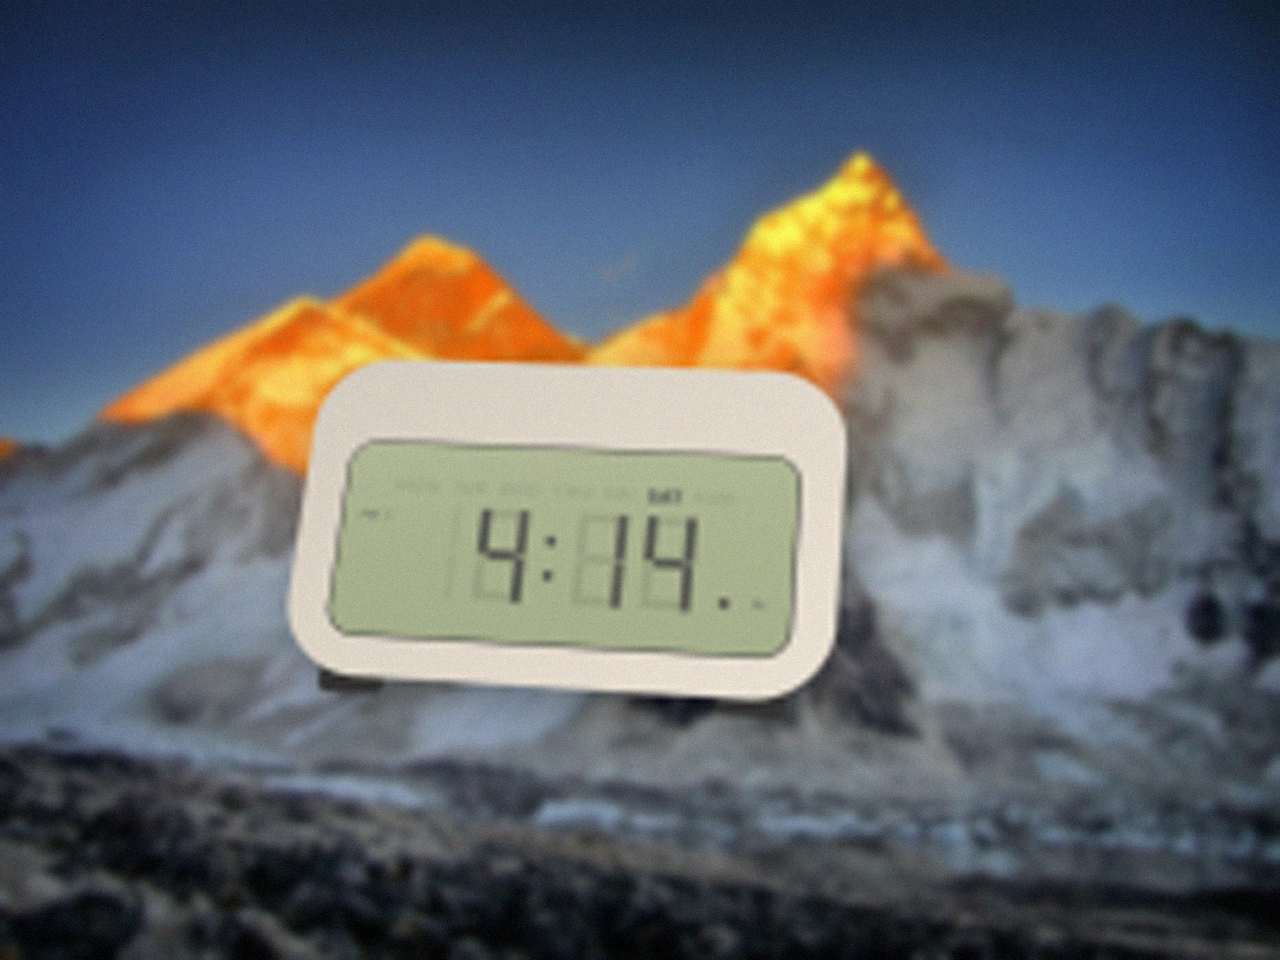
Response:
{"hour": 4, "minute": 14}
